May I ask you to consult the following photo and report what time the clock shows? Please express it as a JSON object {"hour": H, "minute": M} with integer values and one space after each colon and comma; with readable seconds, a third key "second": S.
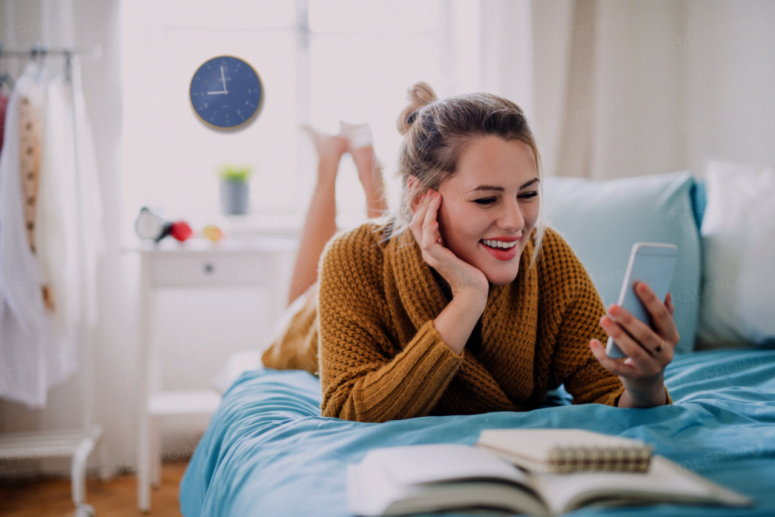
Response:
{"hour": 8, "minute": 59}
